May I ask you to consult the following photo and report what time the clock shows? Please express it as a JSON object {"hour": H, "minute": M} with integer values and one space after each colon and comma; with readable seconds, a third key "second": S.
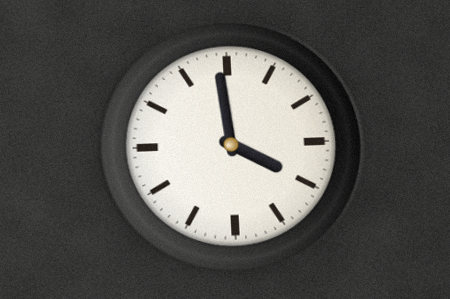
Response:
{"hour": 3, "minute": 59}
